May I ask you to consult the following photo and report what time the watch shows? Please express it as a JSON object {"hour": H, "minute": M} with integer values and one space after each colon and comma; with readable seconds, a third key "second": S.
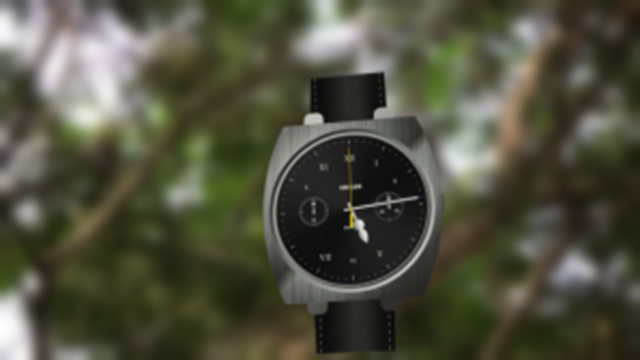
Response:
{"hour": 5, "minute": 14}
